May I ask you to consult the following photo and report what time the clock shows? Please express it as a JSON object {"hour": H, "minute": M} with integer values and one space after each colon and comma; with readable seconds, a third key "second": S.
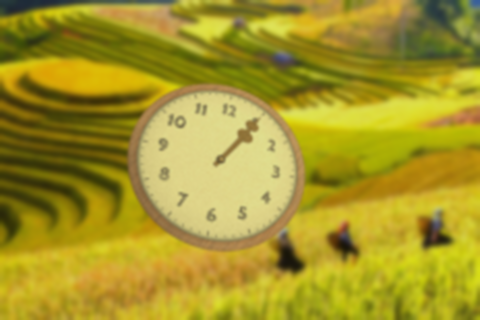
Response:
{"hour": 1, "minute": 5}
